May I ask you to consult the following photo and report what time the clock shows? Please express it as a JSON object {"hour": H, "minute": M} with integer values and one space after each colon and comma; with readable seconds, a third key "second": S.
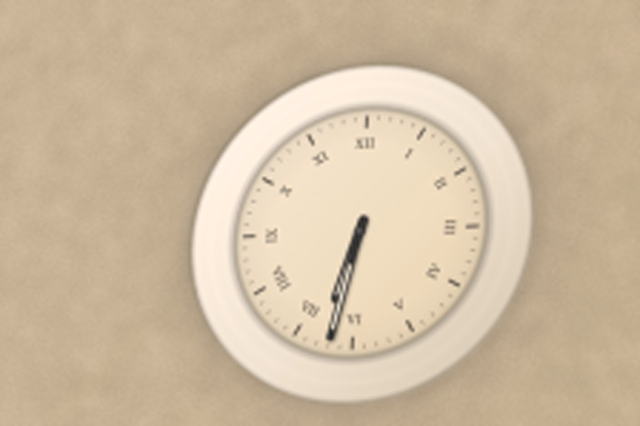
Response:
{"hour": 6, "minute": 32}
